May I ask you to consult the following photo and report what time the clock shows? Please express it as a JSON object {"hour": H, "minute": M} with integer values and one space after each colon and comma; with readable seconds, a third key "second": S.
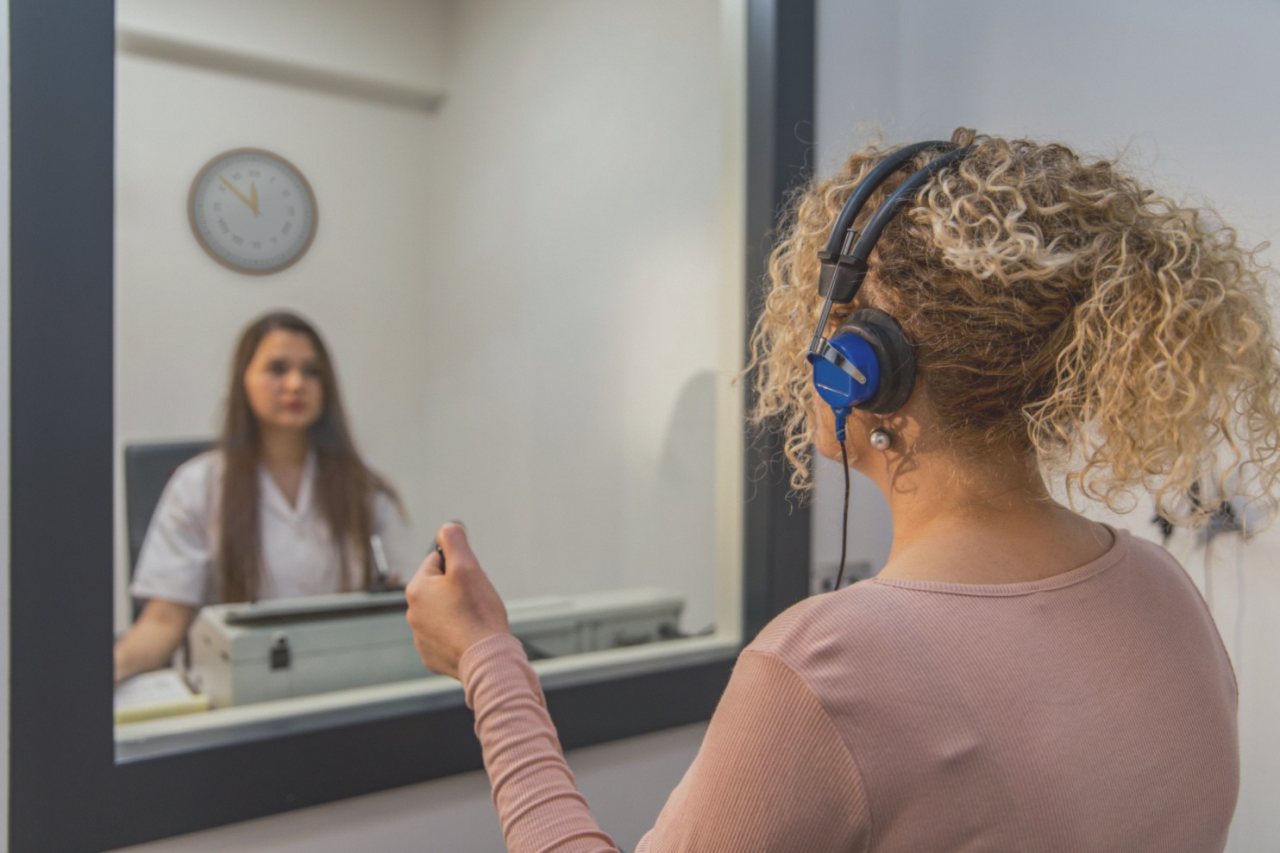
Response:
{"hour": 11, "minute": 52}
